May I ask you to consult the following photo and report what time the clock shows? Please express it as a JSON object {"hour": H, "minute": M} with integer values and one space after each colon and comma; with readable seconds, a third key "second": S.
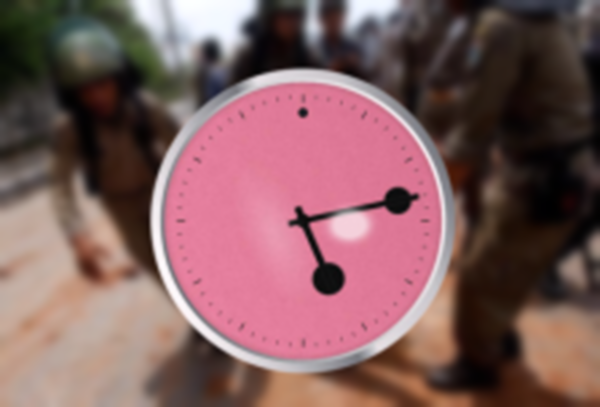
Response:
{"hour": 5, "minute": 13}
